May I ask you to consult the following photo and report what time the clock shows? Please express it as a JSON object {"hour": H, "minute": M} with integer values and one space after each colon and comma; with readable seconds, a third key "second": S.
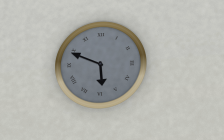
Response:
{"hour": 5, "minute": 49}
